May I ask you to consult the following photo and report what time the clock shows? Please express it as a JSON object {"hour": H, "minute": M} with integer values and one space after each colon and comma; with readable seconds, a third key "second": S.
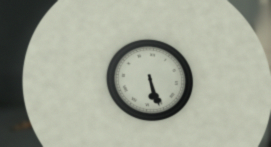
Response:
{"hour": 5, "minute": 26}
